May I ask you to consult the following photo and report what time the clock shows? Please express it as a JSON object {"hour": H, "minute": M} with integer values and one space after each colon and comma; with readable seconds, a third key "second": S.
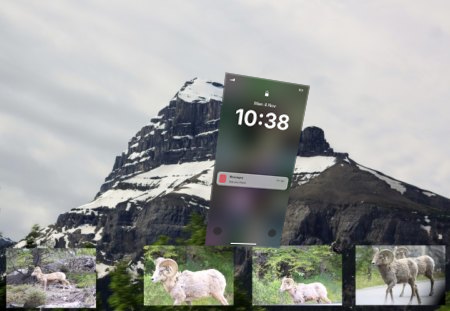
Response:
{"hour": 10, "minute": 38}
